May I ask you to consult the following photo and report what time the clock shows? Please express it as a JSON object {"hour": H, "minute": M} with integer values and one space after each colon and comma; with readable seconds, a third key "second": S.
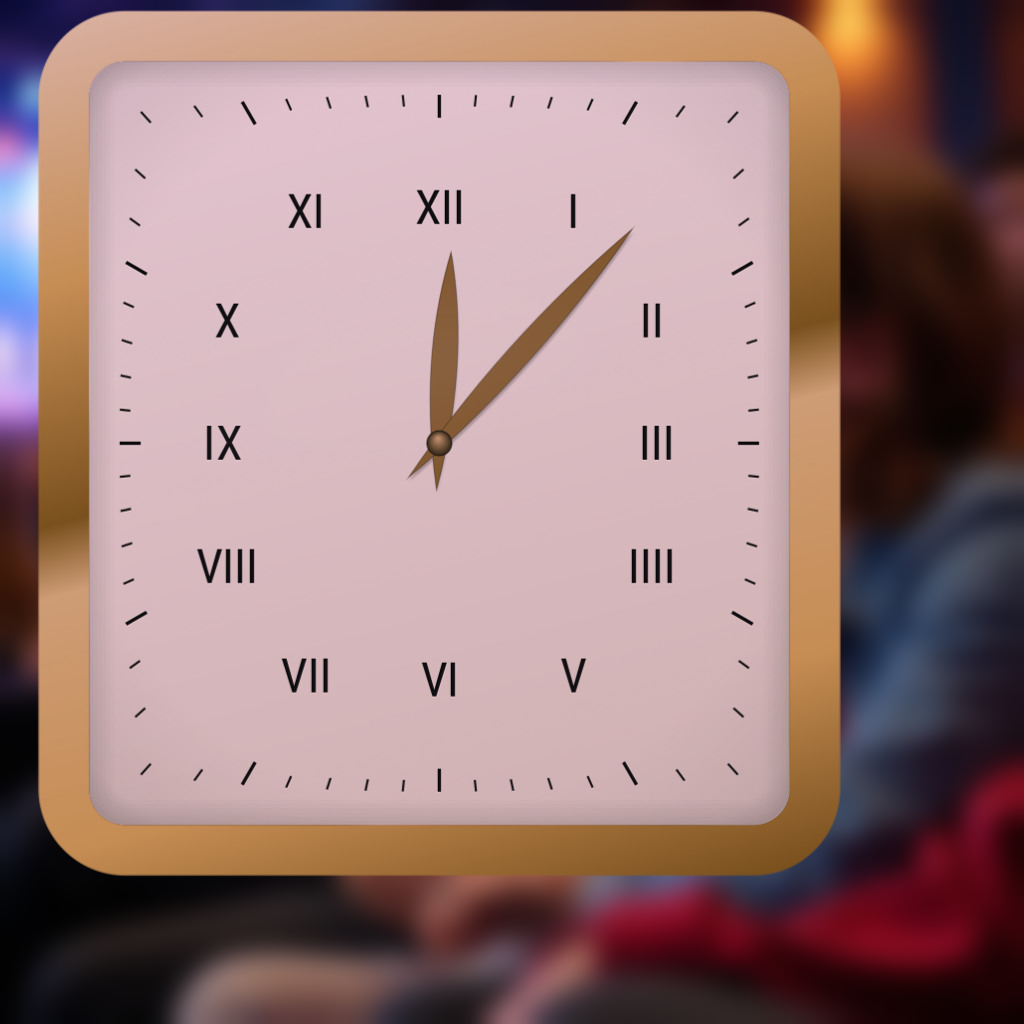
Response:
{"hour": 12, "minute": 7}
